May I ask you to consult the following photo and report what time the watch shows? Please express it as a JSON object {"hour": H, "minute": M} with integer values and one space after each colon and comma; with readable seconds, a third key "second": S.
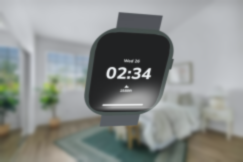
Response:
{"hour": 2, "minute": 34}
